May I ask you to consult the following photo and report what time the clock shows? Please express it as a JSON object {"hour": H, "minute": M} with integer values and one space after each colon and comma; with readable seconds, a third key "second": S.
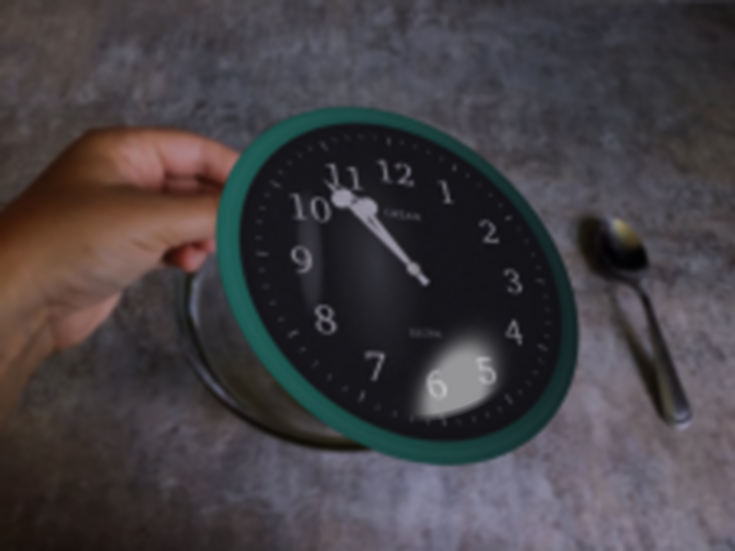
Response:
{"hour": 10, "minute": 53}
